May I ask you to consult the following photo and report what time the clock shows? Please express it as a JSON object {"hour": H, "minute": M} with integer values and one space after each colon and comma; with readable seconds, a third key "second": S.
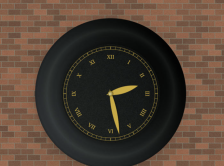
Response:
{"hour": 2, "minute": 28}
